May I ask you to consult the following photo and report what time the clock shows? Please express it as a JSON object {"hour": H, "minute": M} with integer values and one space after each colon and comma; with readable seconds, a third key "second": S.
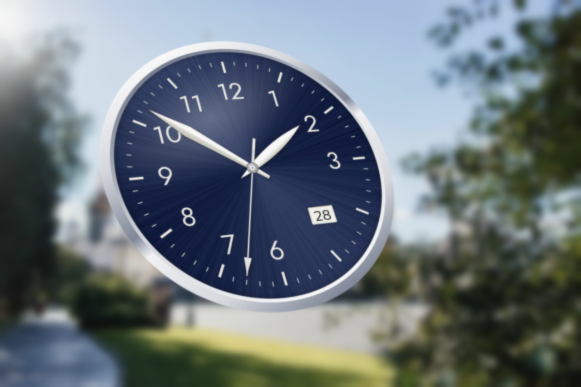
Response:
{"hour": 1, "minute": 51, "second": 33}
